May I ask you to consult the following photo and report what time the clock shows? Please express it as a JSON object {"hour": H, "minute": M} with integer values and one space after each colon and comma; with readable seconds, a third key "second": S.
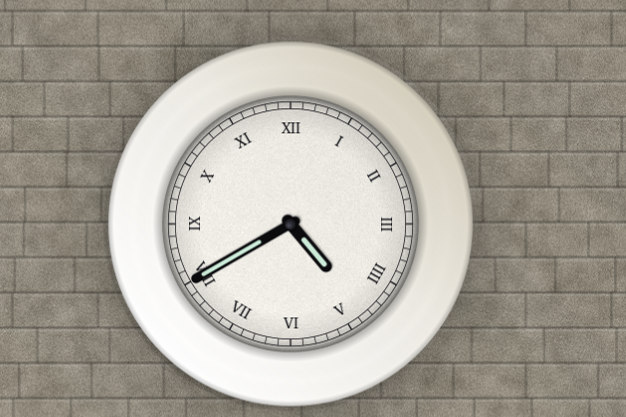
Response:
{"hour": 4, "minute": 40}
